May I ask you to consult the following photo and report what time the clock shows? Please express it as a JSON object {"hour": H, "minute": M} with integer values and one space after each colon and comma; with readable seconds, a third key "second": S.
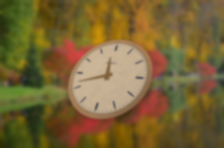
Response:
{"hour": 11, "minute": 42}
